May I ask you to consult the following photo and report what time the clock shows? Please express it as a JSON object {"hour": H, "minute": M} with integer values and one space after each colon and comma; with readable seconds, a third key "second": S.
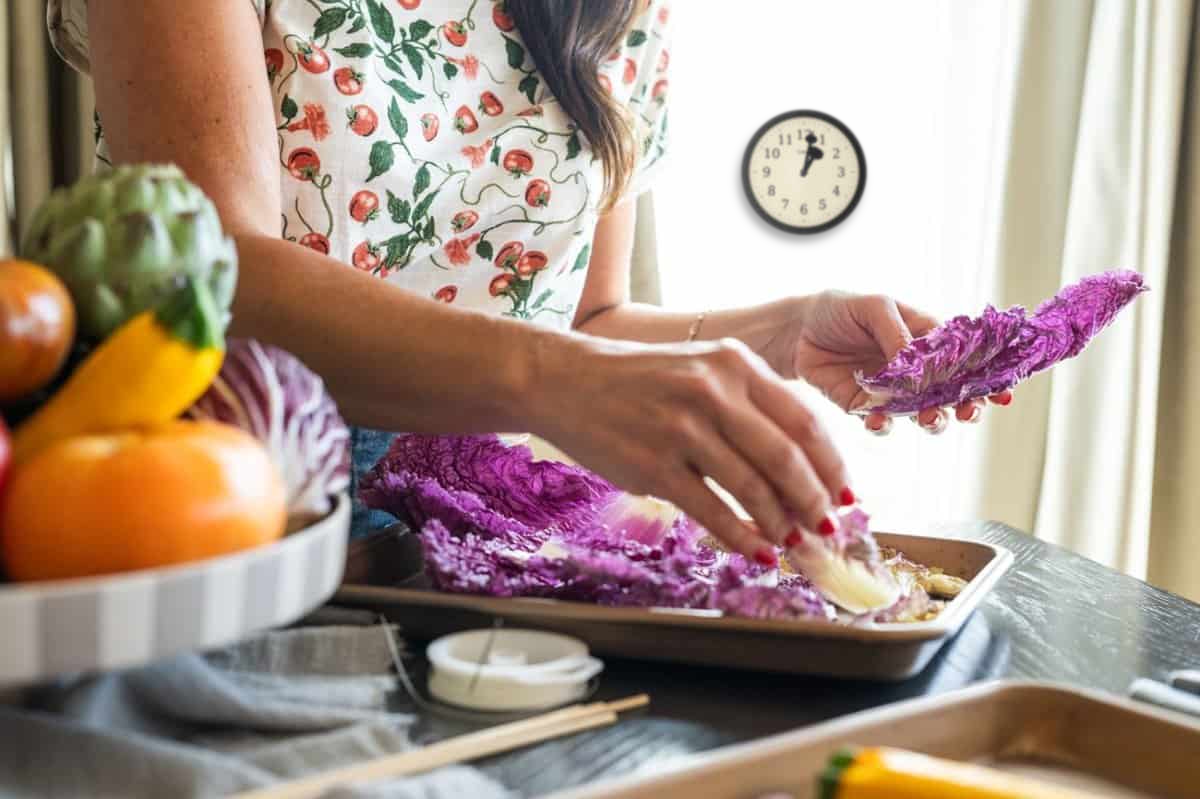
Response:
{"hour": 1, "minute": 2}
